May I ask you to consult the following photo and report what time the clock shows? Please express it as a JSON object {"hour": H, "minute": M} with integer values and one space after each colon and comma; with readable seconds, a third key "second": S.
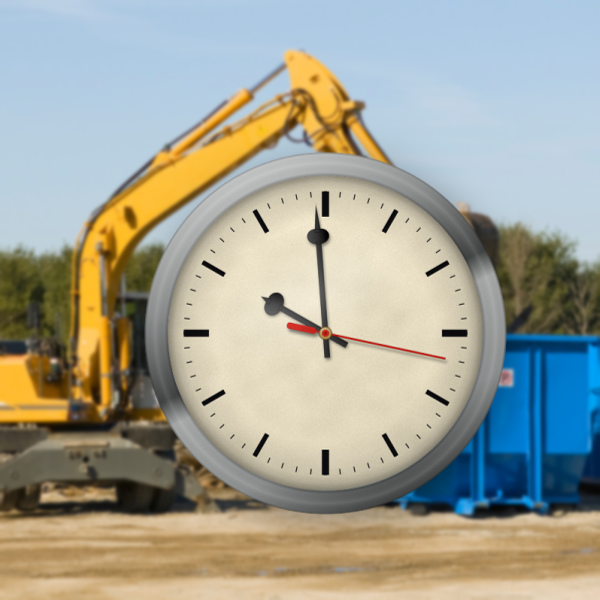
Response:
{"hour": 9, "minute": 59, "second": 17}
